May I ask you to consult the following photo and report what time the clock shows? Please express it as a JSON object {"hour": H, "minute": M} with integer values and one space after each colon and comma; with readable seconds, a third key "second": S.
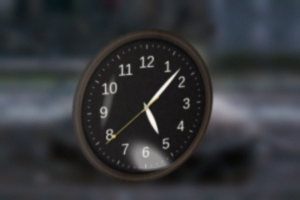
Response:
{"hour": 5, "minute": 7, "second": 39}
